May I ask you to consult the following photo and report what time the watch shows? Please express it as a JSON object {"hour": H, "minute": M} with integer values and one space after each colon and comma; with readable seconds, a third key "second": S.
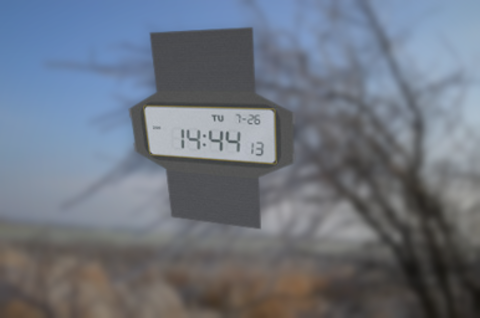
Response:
{"hour": 14, "minute": 44, "second": 13}
